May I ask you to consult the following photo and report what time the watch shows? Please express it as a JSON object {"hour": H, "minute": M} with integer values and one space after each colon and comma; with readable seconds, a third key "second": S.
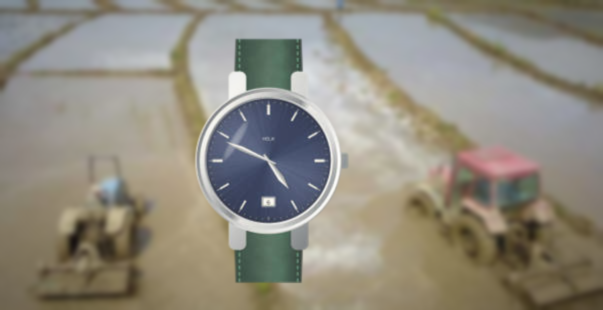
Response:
{"hour": 4, "minute": 49}
